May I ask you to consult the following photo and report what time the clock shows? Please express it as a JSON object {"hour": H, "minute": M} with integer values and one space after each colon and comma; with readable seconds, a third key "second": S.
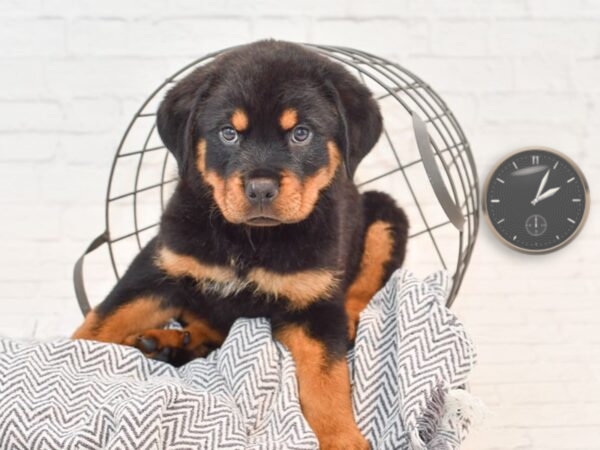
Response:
{"hour": 2, "minute": 4}
